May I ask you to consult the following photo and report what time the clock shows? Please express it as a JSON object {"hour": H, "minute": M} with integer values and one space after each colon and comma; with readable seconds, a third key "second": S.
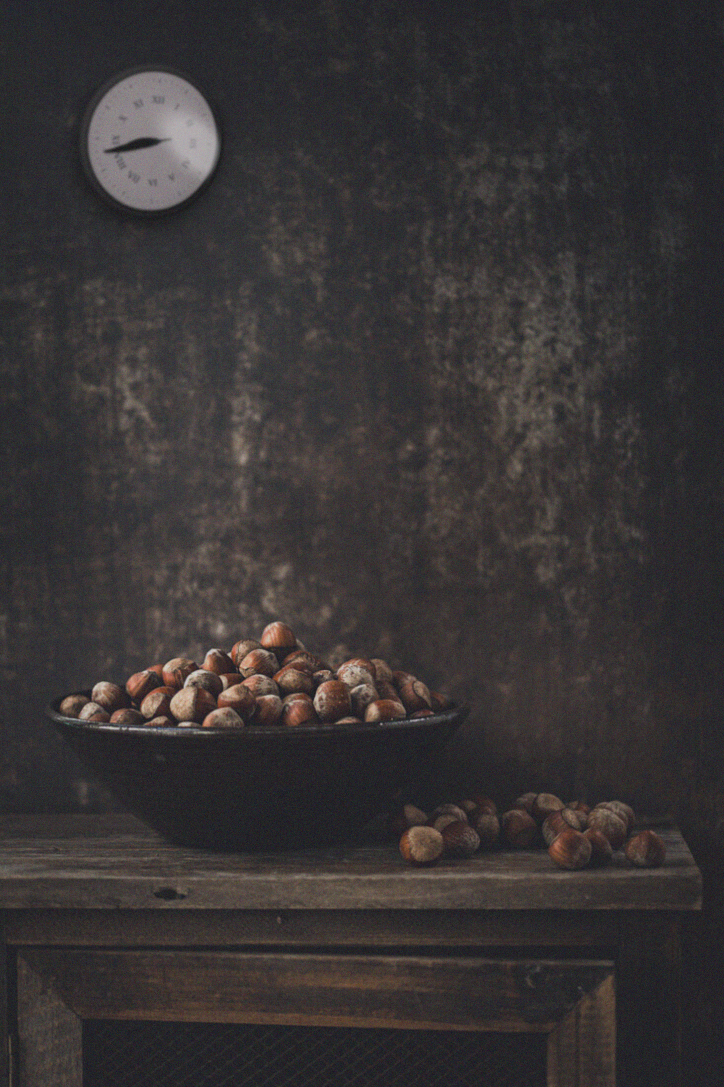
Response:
{"hour": 8, "minute": 42, "second": 43}
